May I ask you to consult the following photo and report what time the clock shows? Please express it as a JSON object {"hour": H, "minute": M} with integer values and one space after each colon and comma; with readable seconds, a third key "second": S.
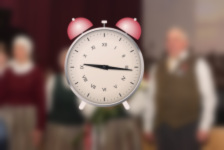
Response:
{"hour": 9, "minute": 16}
